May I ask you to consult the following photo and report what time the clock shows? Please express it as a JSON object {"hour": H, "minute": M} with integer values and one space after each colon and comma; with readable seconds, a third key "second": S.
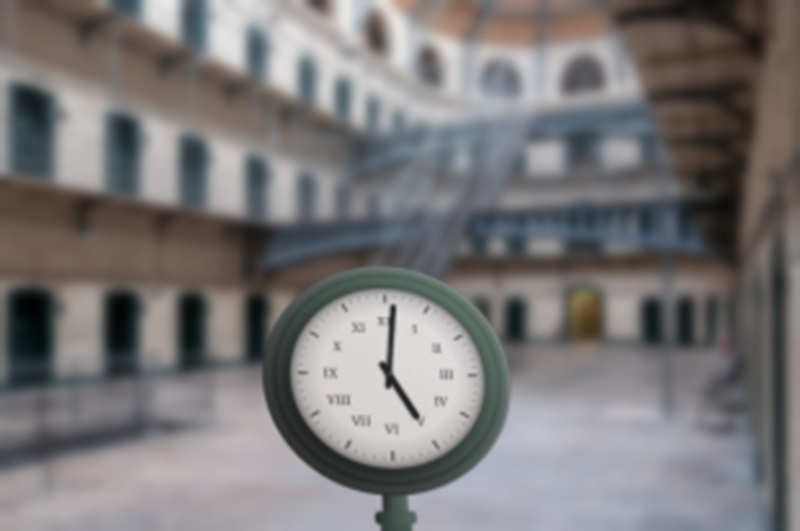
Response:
{"hour": 5, "minute": 1}
